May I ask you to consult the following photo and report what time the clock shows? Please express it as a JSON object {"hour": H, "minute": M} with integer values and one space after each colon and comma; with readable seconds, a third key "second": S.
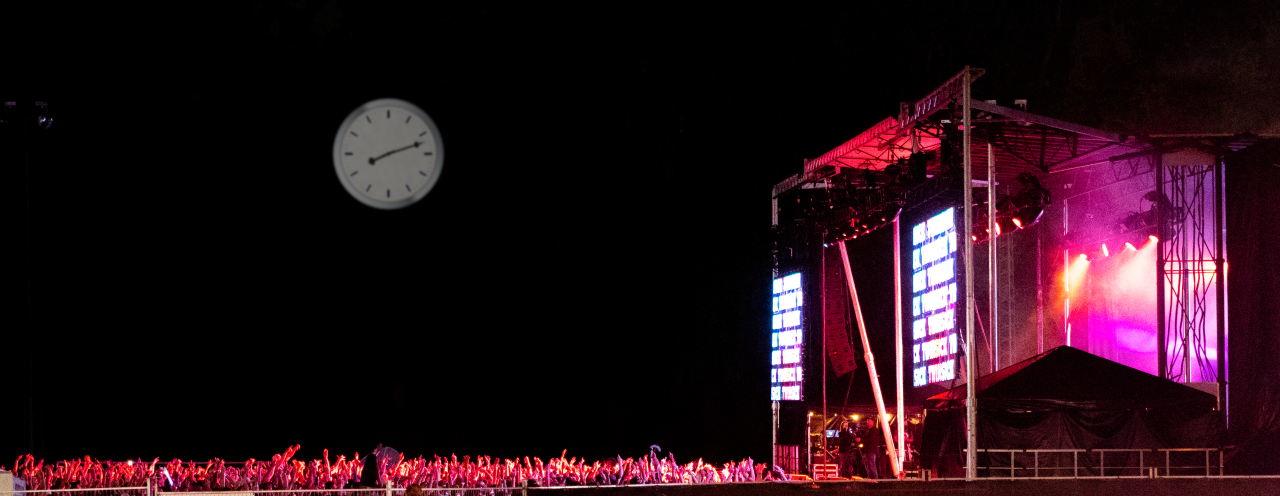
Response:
{"hour": 8, "minute": 12}
